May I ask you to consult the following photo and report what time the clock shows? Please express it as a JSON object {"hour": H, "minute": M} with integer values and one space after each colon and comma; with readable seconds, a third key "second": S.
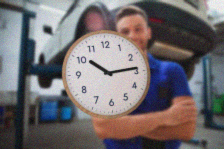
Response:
{"hour": 10, "minute": 14}
